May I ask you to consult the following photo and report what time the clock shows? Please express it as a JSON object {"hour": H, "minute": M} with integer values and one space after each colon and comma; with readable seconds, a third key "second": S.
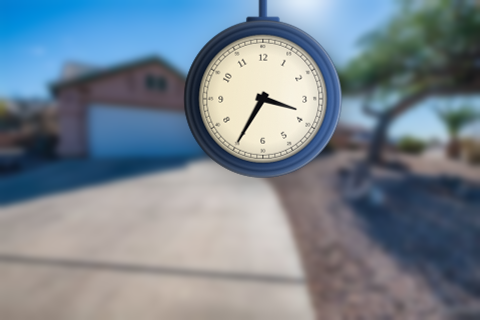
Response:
{"hour": 3, "minute": 35}
